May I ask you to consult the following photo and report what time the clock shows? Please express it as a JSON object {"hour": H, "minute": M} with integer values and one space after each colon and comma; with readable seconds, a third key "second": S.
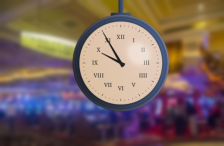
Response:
{"hour": 9, "minute": 55}
